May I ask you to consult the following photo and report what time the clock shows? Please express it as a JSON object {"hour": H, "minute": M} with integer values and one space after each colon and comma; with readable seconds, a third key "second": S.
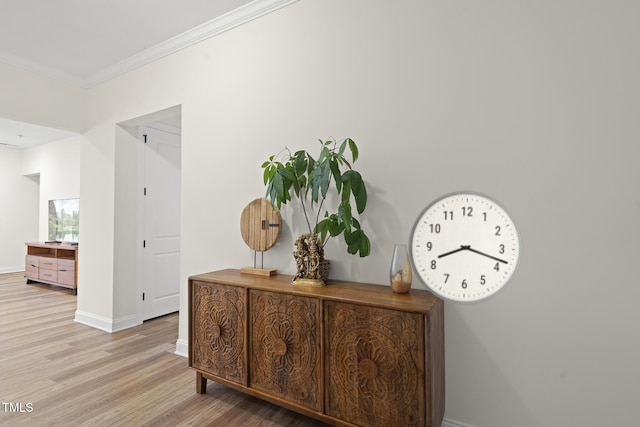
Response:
{"hour": 8, "minute": 18}
